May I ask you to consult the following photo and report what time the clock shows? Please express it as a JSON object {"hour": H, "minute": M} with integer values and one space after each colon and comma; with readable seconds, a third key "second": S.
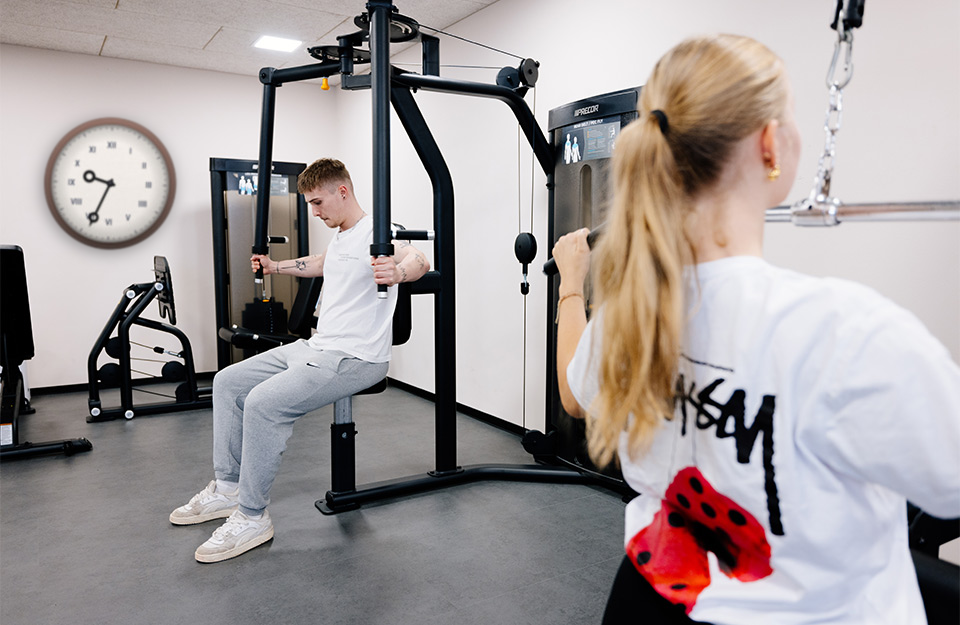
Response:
{"hour": 9, "minute": 34}
